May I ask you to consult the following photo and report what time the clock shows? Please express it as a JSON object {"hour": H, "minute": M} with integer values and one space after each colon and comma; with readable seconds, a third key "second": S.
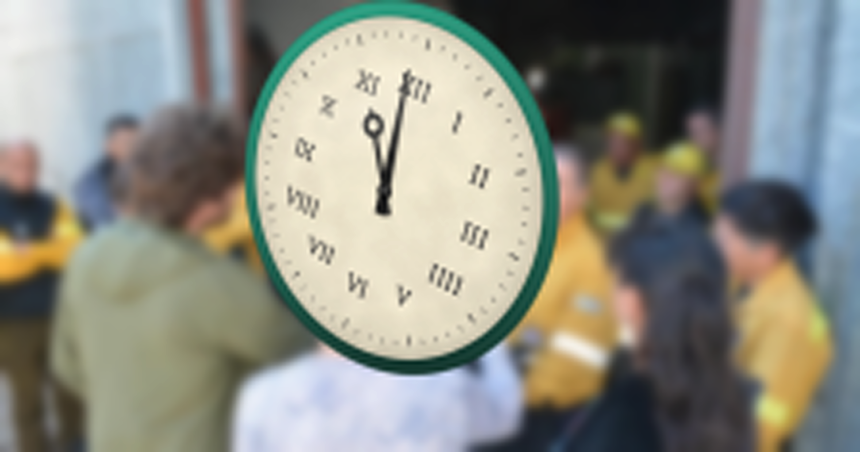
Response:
{"hour": 10, "minute": 59}
